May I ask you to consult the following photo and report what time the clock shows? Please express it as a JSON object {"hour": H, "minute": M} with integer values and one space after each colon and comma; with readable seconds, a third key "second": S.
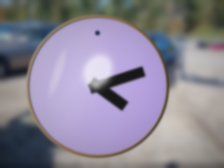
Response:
{"hour": 4, "minute": 12}
